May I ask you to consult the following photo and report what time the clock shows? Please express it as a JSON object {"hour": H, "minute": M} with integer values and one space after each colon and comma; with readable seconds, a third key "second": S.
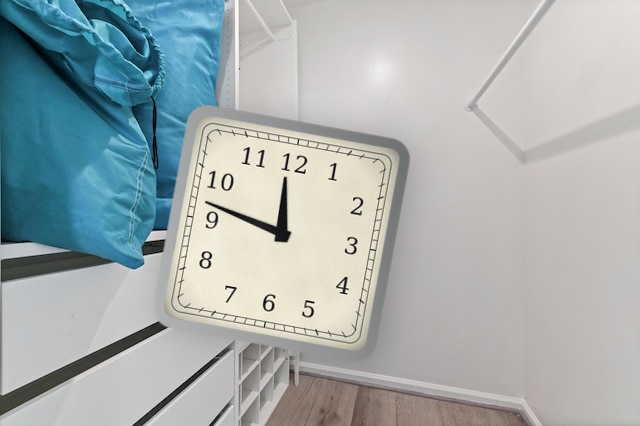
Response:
{"hour": 11, "minute": 47}
